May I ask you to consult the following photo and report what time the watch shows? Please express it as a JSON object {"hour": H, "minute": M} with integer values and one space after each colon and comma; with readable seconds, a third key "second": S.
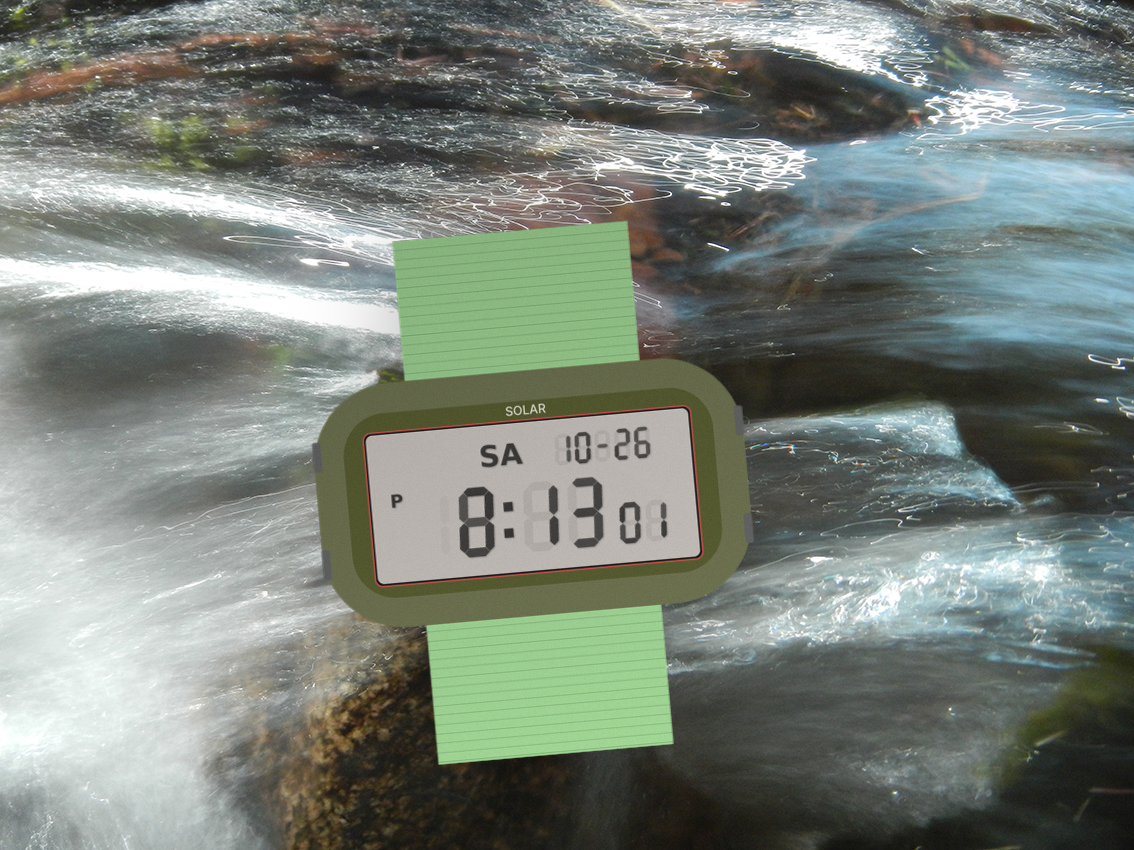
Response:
{"hour": 8, "minute": 13, "second": 1}
